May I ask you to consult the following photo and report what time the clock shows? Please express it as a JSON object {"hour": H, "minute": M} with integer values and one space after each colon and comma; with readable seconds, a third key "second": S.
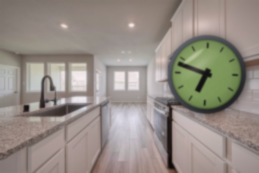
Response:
{"hour": 6, "minute": 48}
